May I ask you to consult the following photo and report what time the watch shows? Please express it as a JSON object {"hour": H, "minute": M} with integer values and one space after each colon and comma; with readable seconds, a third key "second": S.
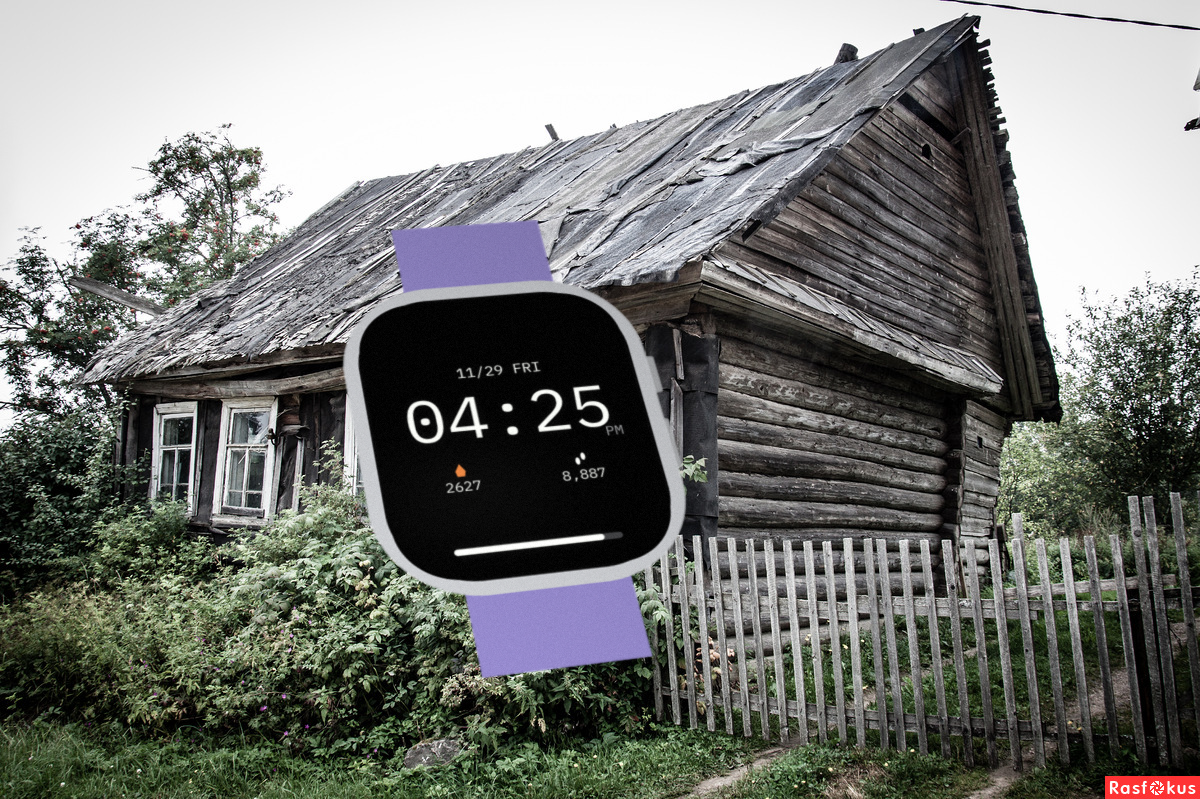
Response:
{"hour": 4, "minute": 25}
